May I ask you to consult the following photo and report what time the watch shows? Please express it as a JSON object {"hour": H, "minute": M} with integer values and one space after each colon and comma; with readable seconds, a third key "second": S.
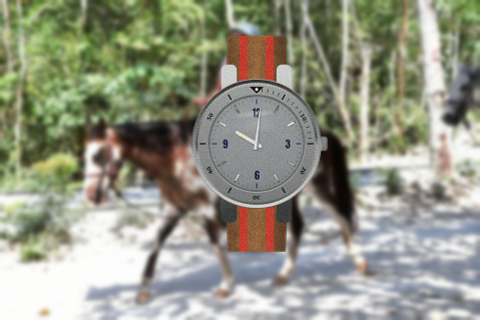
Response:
{"hour": 10, "minute": 1}
